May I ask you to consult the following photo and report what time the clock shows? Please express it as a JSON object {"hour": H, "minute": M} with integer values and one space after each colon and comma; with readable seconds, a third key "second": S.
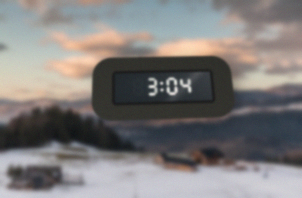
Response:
{"hour": 3, "minute": 4}
